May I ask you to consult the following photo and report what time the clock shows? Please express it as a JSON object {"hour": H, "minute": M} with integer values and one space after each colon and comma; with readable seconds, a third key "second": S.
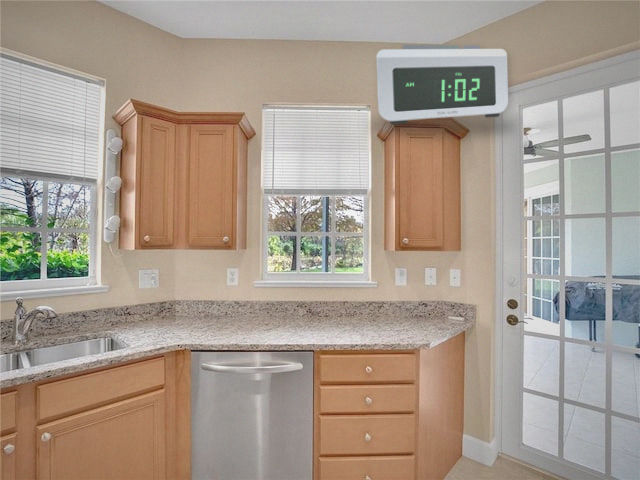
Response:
{"hour": 1, "minute": 2}
